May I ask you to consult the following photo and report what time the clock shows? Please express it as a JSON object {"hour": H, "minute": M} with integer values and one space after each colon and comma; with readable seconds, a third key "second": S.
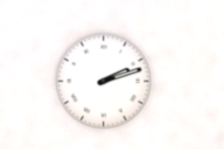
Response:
{"hour": 2, "minute": 12}
